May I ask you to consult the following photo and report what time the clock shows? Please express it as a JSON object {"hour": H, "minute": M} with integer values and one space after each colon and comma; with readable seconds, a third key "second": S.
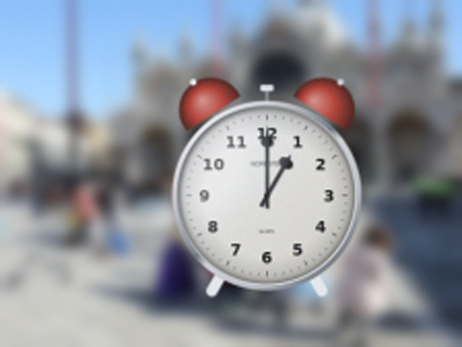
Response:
{"hour": 1, "minute": 0}
